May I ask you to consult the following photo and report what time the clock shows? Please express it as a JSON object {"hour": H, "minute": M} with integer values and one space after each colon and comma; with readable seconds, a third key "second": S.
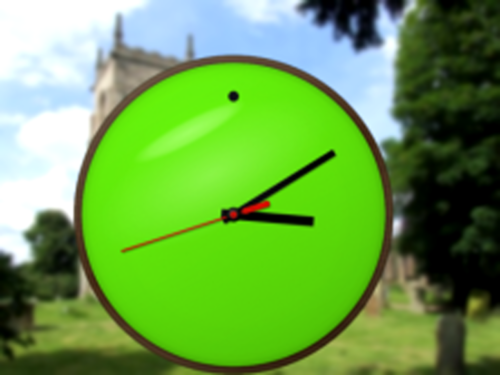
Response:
{"hour": 3, "minute": 9, "second": 42}
